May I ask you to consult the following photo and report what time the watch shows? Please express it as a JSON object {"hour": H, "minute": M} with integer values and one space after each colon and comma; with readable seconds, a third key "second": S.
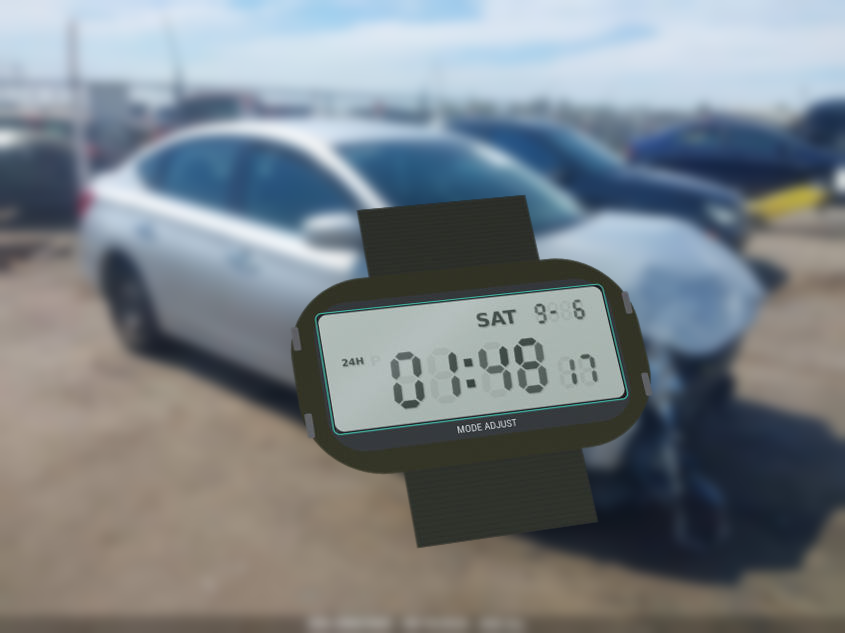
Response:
{"hour": 1, "minute": 48, "second": 17}
